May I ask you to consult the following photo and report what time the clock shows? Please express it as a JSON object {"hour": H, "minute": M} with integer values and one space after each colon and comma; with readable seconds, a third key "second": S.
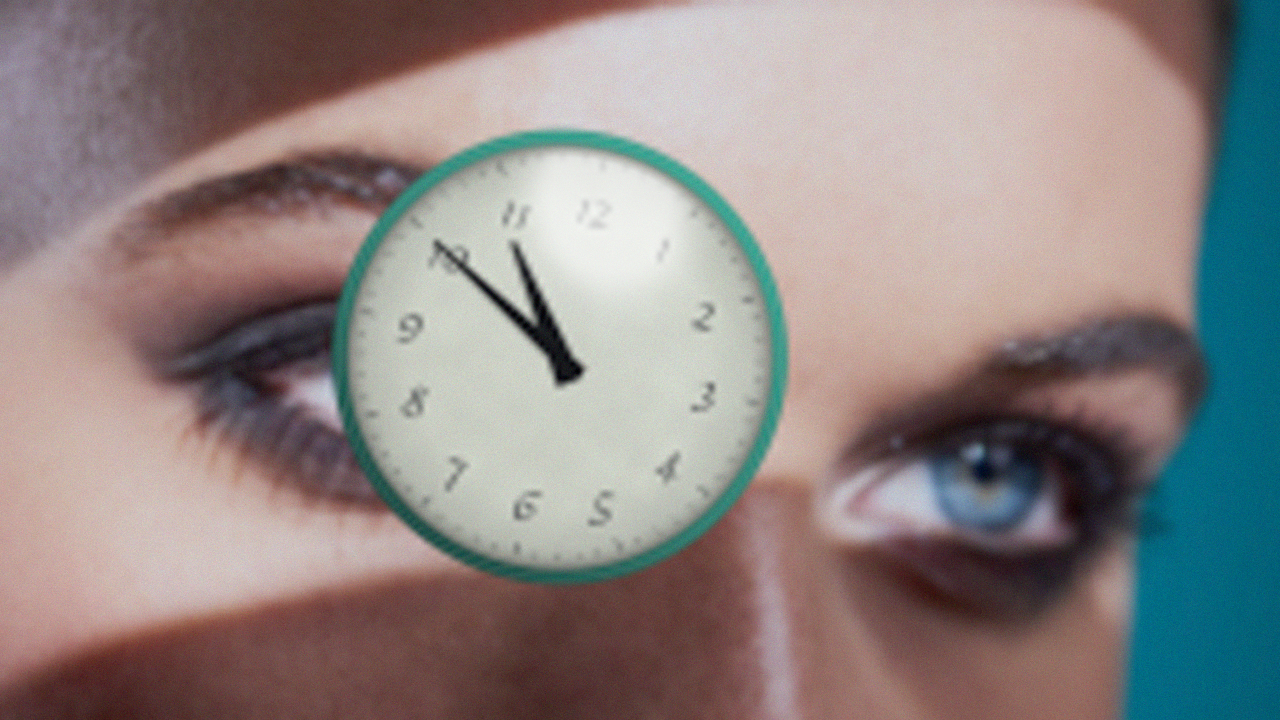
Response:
{"hour": 10, "minute": 50}
